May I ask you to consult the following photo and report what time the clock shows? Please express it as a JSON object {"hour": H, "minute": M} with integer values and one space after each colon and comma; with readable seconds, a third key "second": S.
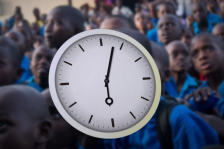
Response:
{"hour": 6, "minute": 3}
